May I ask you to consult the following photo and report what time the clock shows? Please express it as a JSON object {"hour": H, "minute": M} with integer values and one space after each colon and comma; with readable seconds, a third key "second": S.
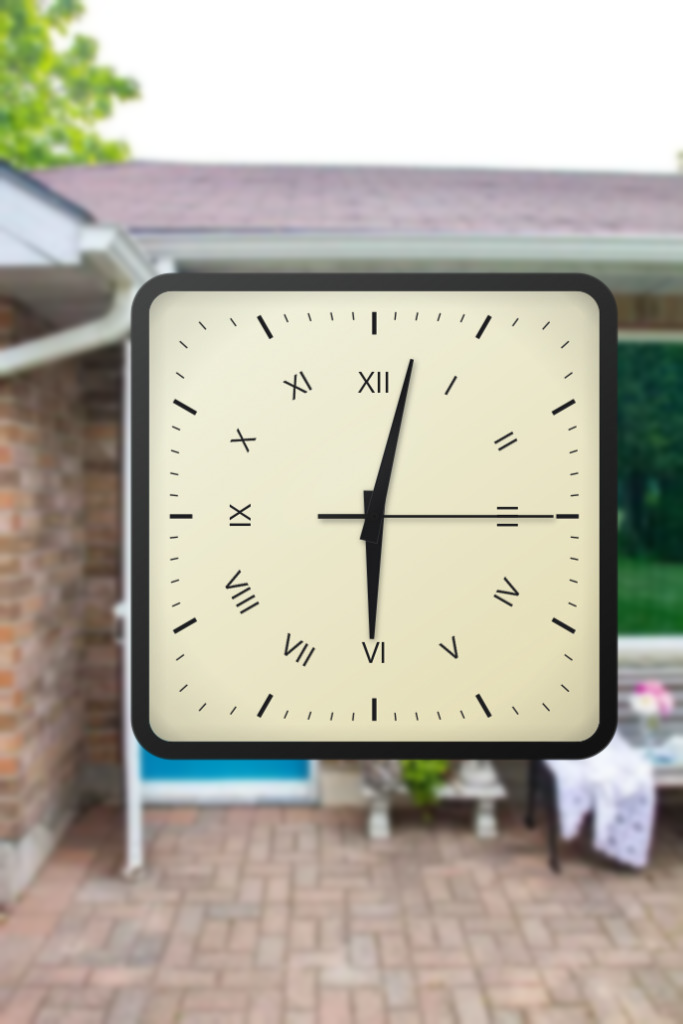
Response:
{"hour": 6, "minute": 2, "second": 15}
